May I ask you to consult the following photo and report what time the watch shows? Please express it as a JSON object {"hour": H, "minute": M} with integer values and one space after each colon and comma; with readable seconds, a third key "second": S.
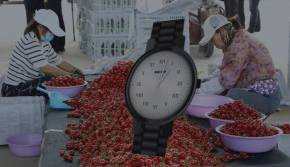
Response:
{"hour": 1, "minute": 2}
